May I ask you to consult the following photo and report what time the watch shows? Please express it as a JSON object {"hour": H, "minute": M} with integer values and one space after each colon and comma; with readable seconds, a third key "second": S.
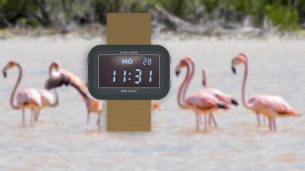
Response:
{"hour": 11, "minute": 31}
